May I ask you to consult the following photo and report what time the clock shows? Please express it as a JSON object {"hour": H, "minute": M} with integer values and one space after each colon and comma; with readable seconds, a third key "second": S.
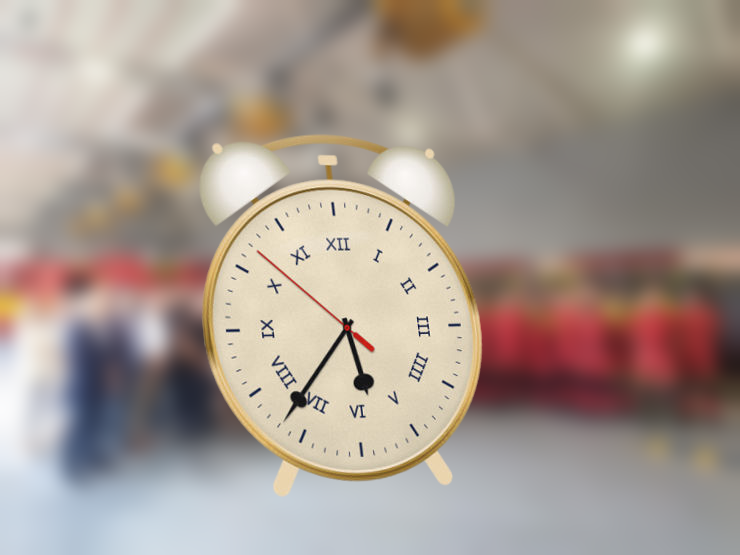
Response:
{"hour": 5, "minute": 36, "second": 52}
